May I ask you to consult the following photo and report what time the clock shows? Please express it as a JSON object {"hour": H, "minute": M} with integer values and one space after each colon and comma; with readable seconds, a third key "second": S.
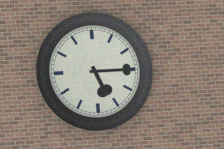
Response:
{"hour": 5, "minute": 15}
